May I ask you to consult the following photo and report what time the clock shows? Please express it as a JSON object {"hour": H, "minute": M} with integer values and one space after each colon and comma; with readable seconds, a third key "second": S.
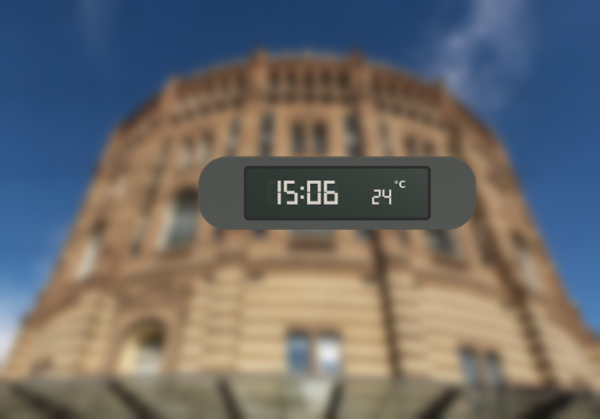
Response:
{"hour": 15, "minute": 6}
